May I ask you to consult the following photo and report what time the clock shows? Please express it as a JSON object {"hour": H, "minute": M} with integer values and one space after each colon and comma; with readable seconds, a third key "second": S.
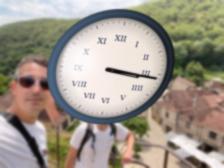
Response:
{"hour": 3, "minute": 16}
